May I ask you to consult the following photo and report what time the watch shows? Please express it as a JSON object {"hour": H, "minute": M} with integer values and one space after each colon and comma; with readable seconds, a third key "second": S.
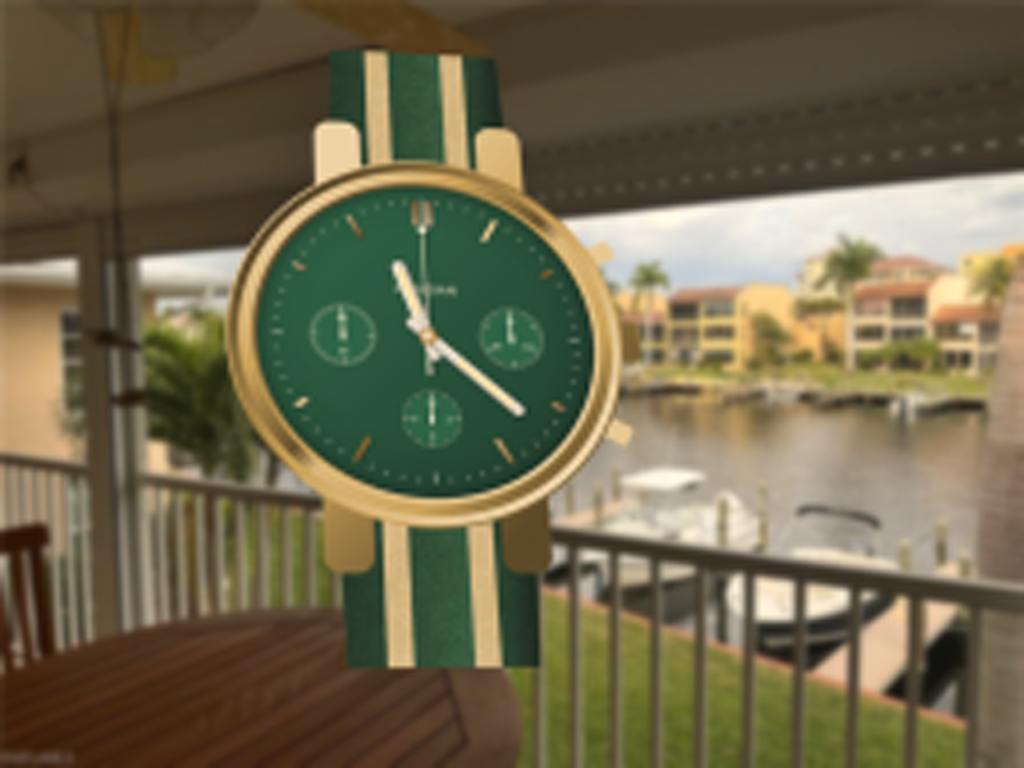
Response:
{"hour": 11, "minute": 22}
